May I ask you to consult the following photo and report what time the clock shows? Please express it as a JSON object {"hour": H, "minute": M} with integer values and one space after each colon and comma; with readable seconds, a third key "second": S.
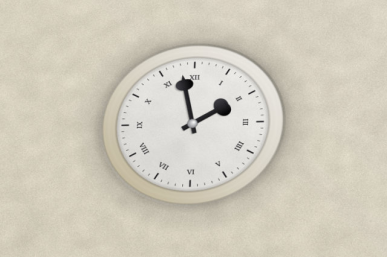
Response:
{"hour": 1, "minute": 58}
